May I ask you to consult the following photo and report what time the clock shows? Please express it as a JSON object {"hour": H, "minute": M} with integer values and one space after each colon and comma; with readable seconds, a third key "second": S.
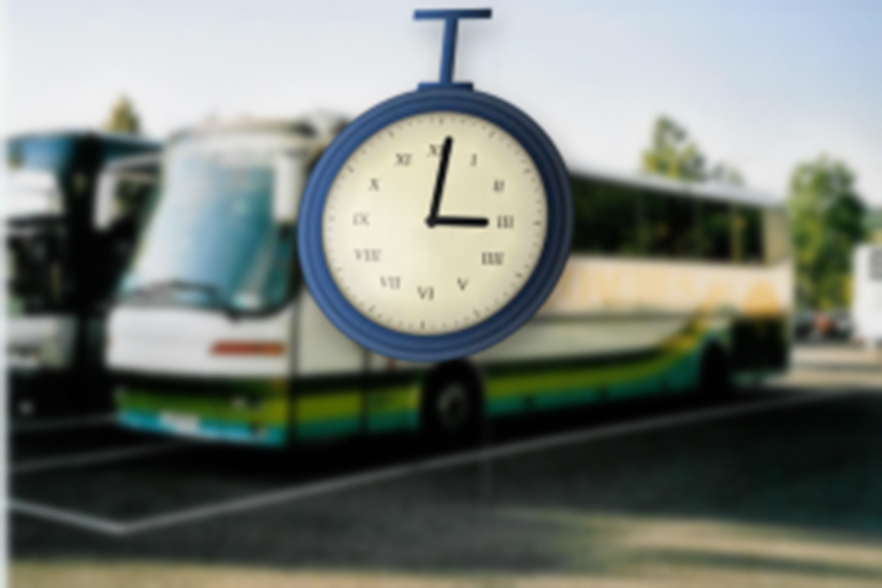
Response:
{"hour": 3, "minute": 1}
